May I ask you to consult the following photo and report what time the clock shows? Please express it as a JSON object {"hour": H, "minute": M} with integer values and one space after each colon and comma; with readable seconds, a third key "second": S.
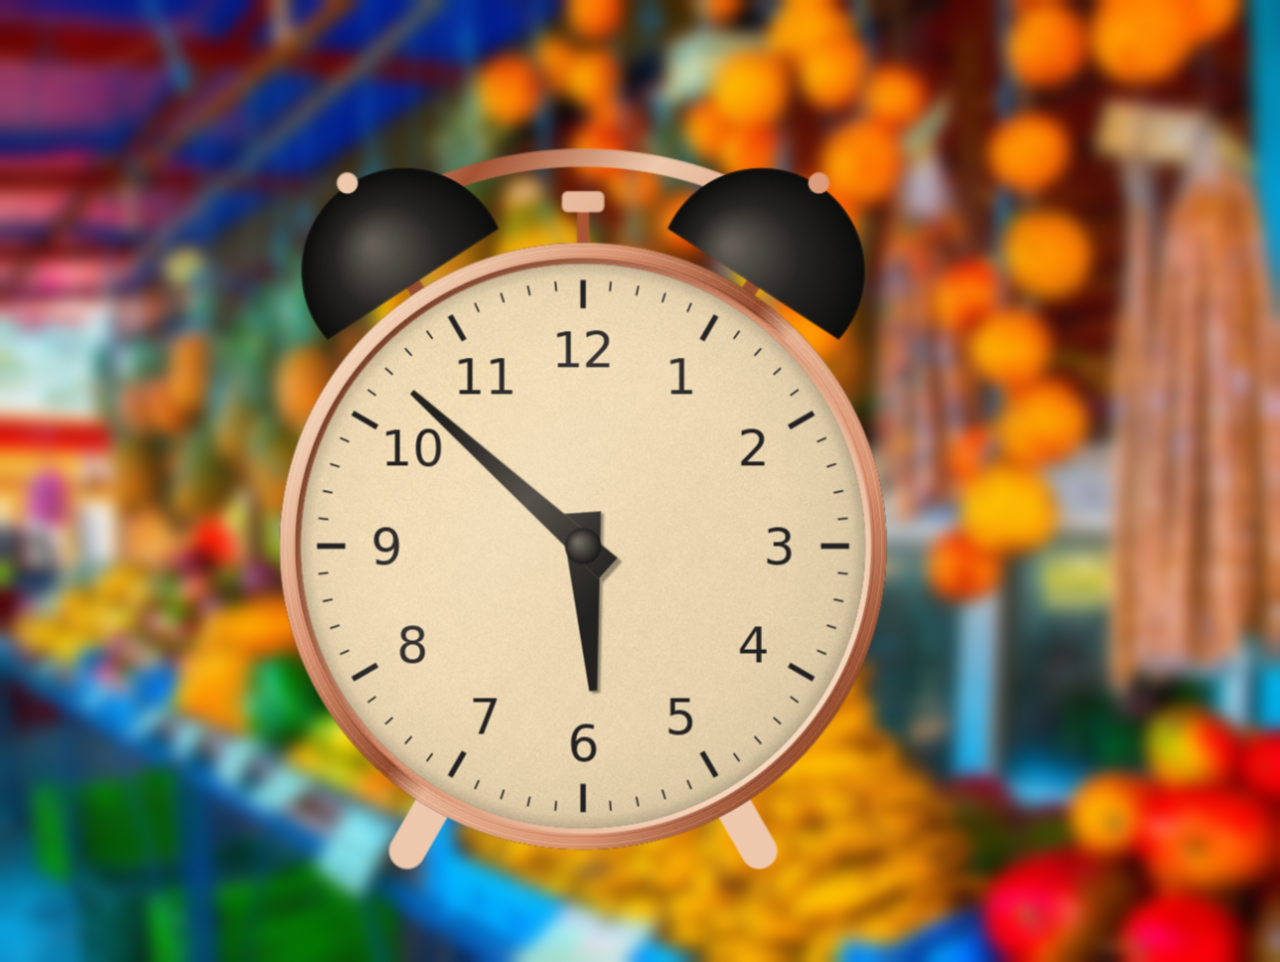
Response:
{"hour": 5, "minute": 52}
